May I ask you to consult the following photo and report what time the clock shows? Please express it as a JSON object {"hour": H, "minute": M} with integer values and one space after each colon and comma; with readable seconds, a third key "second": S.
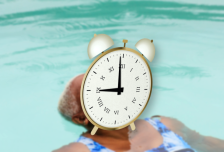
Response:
{"hour": 8, "minute": 59}
